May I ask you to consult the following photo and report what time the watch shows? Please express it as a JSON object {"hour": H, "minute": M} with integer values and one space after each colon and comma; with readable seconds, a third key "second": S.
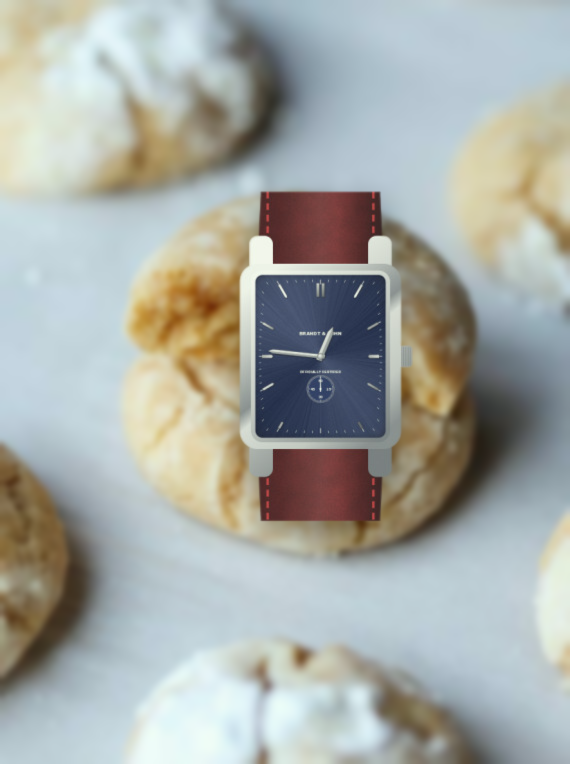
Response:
{"hour": 12, "minute": 46}
